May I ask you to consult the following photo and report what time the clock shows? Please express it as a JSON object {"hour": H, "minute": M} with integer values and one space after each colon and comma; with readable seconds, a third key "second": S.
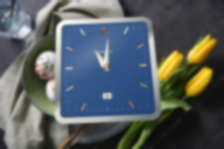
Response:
{"hour": 11, "minute": 1}
